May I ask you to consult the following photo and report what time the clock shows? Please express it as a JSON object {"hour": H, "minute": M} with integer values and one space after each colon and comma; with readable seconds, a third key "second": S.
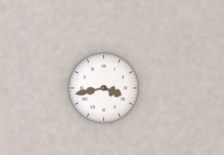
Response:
{"hour": 3, "minute": 43}
